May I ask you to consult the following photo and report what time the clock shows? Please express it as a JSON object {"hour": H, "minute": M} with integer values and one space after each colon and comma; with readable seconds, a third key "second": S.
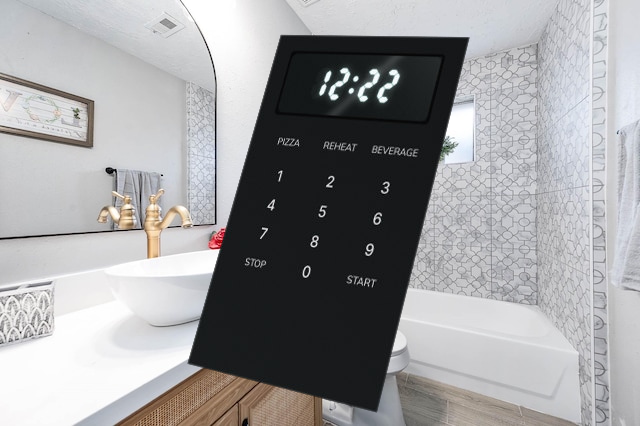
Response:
{"hour": 12, "minute": 22}
